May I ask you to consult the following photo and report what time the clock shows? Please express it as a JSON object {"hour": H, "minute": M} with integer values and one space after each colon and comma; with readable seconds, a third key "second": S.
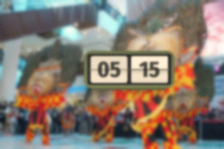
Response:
{"hour": 5, "minute": 15}
